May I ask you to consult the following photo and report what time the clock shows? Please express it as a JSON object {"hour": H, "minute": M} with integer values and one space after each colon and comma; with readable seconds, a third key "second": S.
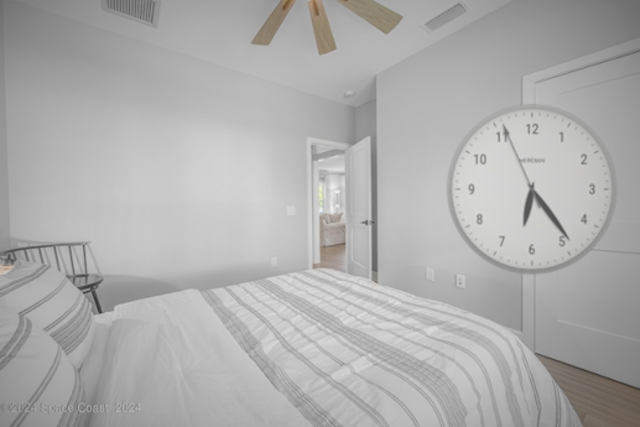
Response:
{"hour": 6, "minute": 23, "second": 56}
